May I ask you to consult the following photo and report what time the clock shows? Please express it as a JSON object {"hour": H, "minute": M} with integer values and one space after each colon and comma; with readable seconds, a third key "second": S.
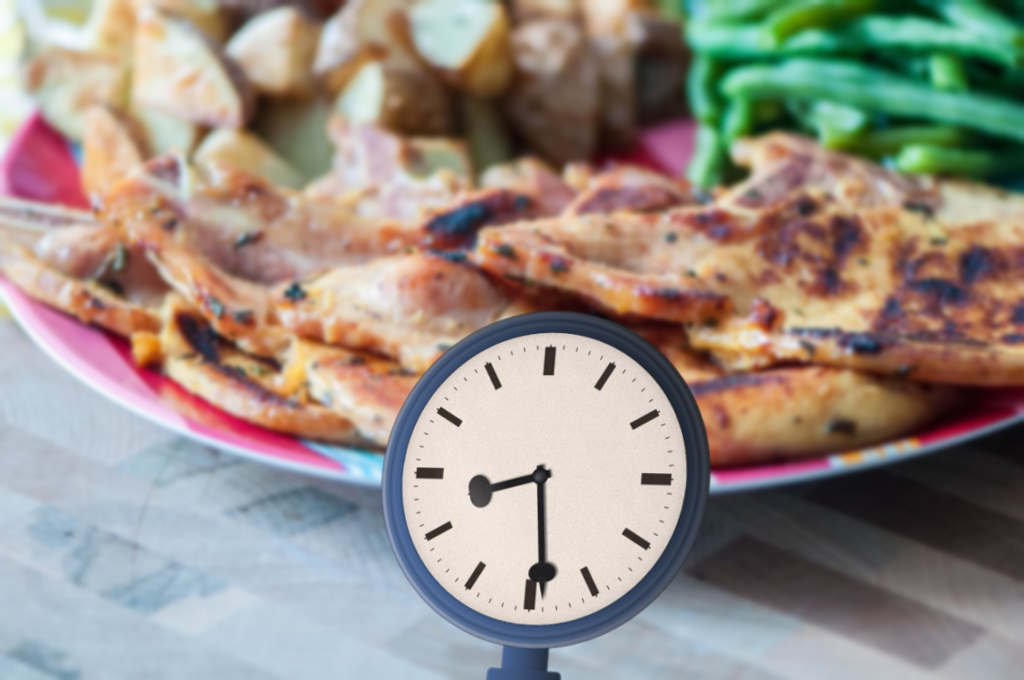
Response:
{"hour": 8, "minute": 29}
